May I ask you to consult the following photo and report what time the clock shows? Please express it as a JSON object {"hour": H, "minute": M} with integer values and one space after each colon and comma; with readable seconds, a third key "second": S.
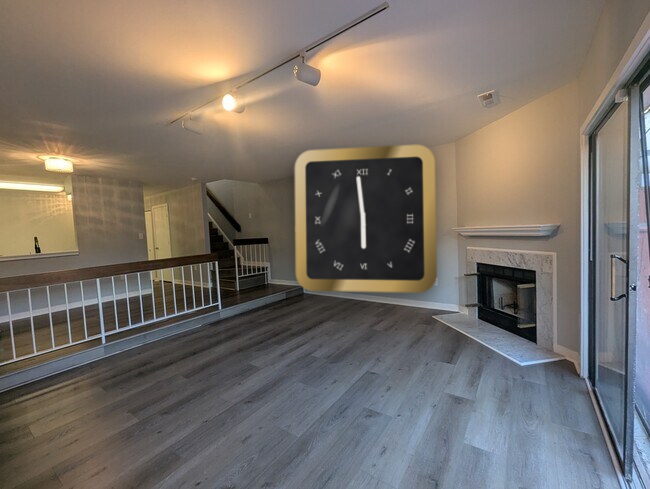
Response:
{"hour": 5, "minute": 59}
